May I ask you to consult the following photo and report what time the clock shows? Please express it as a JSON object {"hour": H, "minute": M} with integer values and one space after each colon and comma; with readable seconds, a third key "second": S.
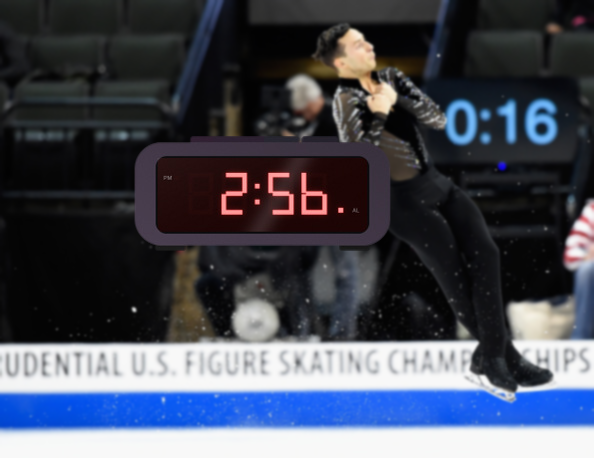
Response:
{"hour": 2, "minute": 56}
